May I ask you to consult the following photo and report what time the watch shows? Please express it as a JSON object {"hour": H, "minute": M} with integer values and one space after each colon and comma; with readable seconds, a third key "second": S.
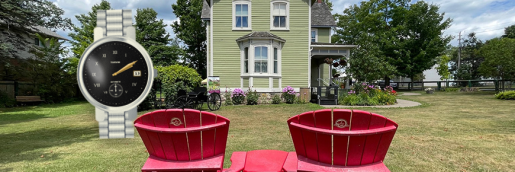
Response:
{"hour": 2, "minute": 10}
